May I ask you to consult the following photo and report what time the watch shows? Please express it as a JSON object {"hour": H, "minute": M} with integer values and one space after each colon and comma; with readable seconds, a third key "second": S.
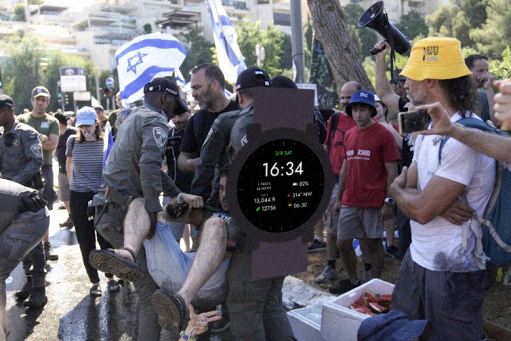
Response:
{"hour": 16, "minute": 34}
